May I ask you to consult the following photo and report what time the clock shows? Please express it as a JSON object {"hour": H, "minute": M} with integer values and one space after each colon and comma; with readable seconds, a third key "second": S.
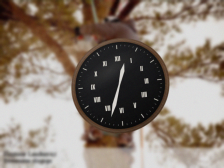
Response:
{"hour": 12, "minute": 33}
